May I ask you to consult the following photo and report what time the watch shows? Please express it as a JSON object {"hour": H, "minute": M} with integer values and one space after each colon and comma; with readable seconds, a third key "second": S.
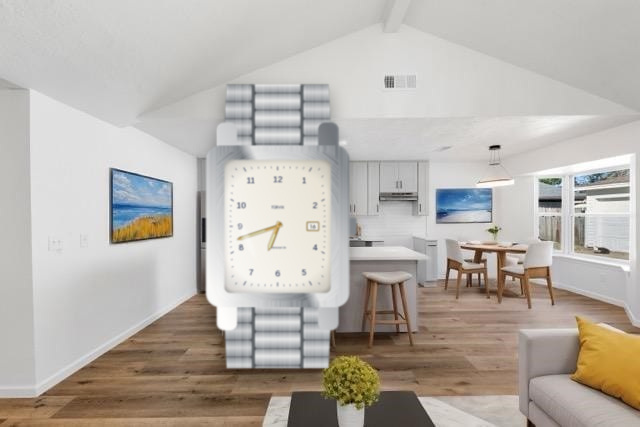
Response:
{"hour": 6, "minute": 42}
